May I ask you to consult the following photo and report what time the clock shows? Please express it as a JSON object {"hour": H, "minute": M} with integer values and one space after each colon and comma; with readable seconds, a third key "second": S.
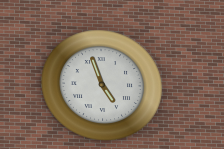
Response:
{"hour": 4, "minute": 57}
